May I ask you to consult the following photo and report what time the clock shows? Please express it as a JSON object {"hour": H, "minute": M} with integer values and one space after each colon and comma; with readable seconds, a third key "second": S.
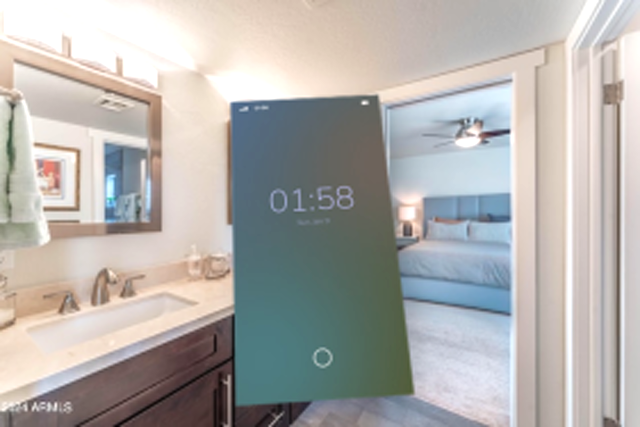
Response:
{"hour": 1, "minute": 58}
